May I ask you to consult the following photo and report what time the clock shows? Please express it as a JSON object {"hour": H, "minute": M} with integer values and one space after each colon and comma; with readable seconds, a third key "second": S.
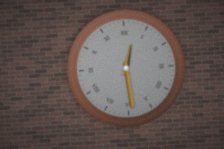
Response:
{"hour": 12, "minute": 29}
